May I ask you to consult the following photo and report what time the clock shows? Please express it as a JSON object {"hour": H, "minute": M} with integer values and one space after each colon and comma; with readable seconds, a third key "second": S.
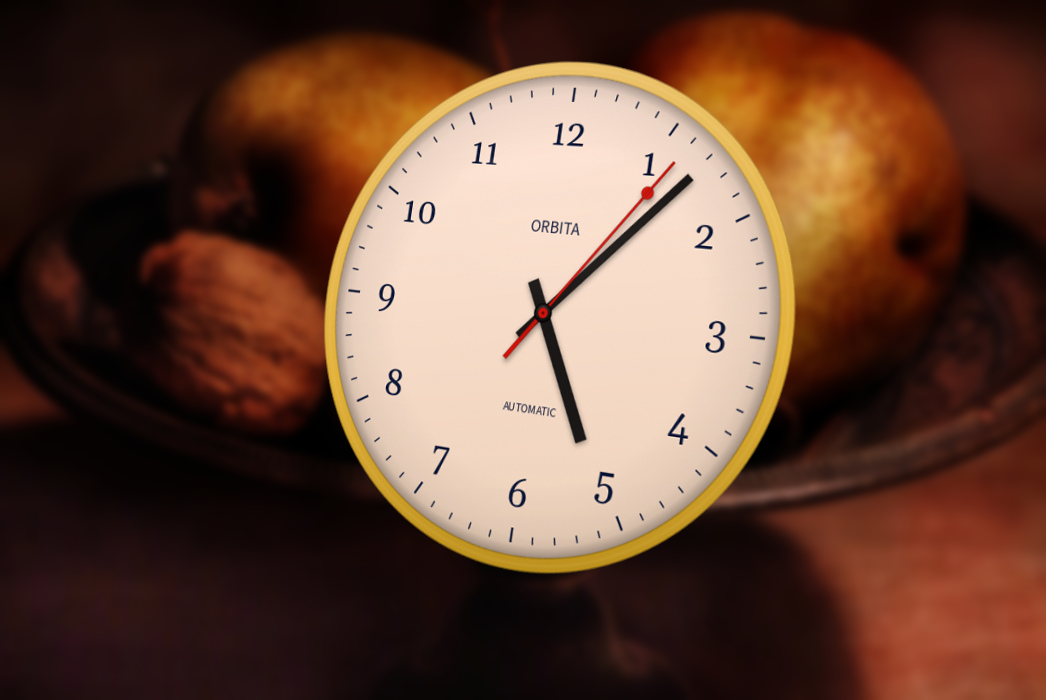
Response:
{"hour": 5, "minute": 7, "second": 6}
